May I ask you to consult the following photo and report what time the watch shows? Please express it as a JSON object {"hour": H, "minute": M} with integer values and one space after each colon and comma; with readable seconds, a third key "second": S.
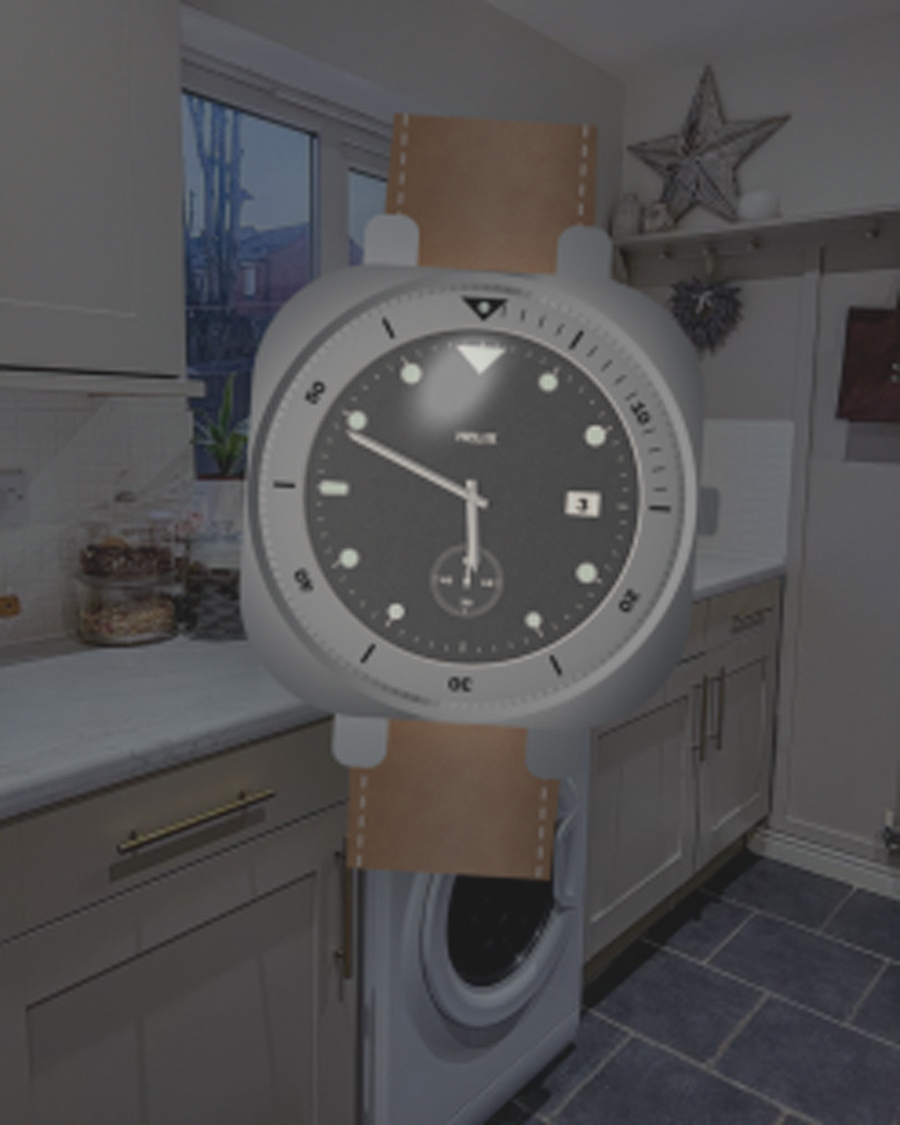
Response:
{"hour": 5, "minute": 49}
